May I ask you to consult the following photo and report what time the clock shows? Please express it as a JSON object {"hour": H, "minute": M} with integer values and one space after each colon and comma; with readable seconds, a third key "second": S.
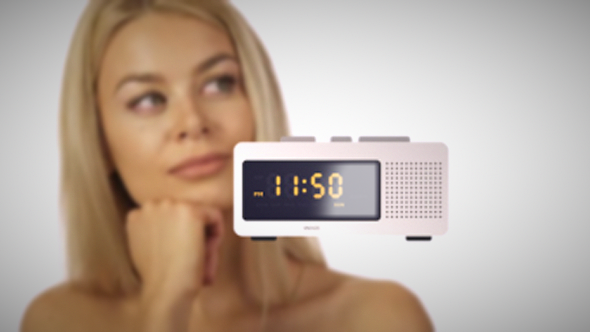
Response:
{"hour": 11, "minute": 50}
